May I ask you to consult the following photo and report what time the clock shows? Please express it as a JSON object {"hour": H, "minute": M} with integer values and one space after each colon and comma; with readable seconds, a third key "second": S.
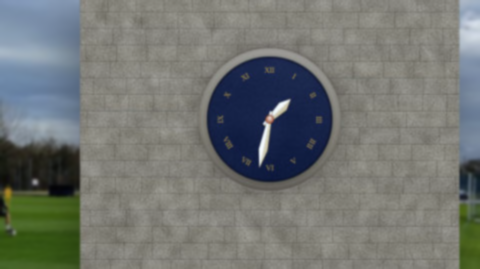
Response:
{"hour": 1, "minute": 32}
